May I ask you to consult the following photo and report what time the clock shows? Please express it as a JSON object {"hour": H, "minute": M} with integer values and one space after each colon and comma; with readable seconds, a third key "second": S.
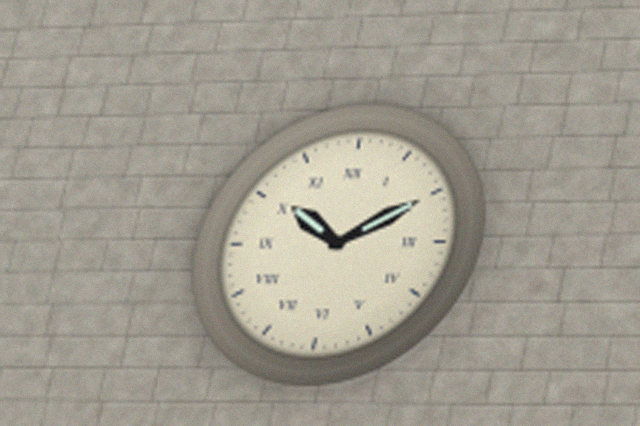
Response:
{"hour": 10, "minute": 10}
